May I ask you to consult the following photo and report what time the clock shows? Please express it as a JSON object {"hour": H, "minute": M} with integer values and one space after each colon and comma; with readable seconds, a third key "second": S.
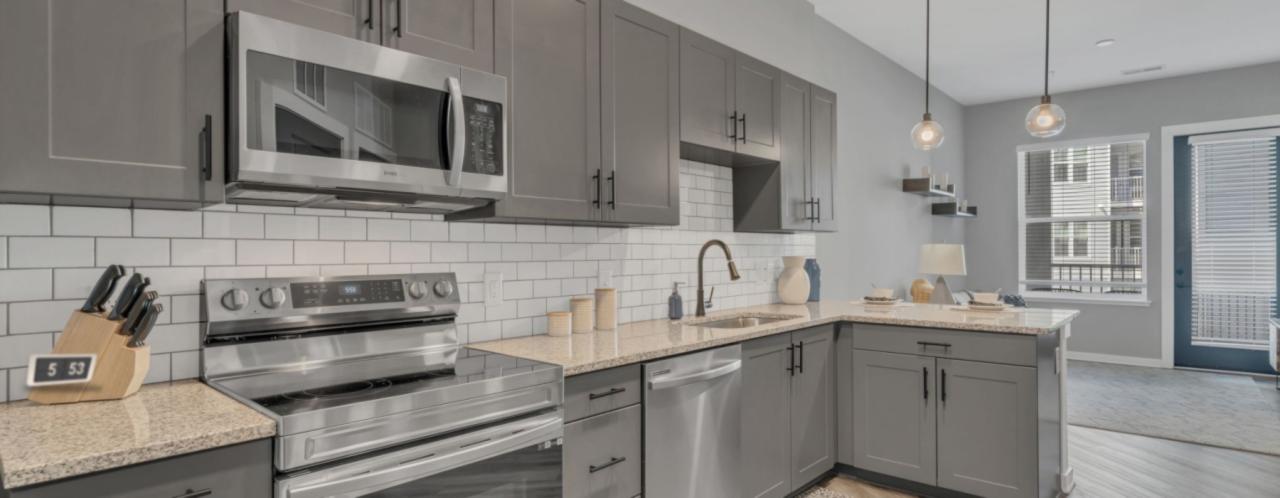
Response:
{"hour": 5, "minute": 53}
